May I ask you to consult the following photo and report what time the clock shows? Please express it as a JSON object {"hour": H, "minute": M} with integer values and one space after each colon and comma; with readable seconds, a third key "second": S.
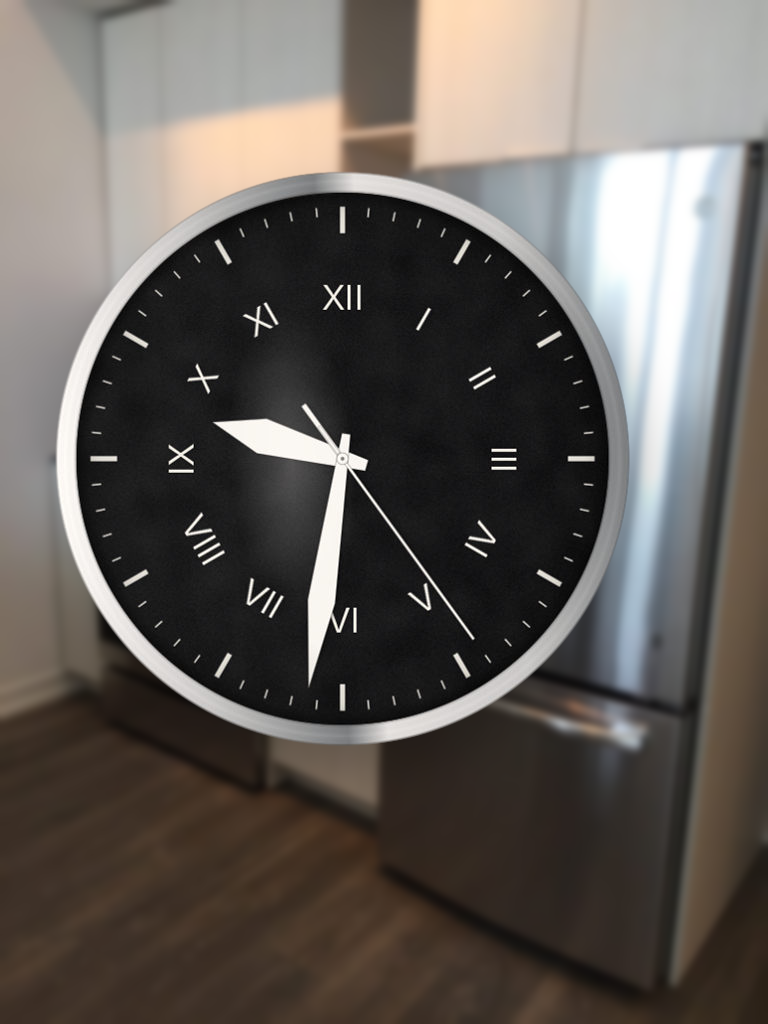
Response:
{"hour": 9, "minute": 31, "second": 24}
